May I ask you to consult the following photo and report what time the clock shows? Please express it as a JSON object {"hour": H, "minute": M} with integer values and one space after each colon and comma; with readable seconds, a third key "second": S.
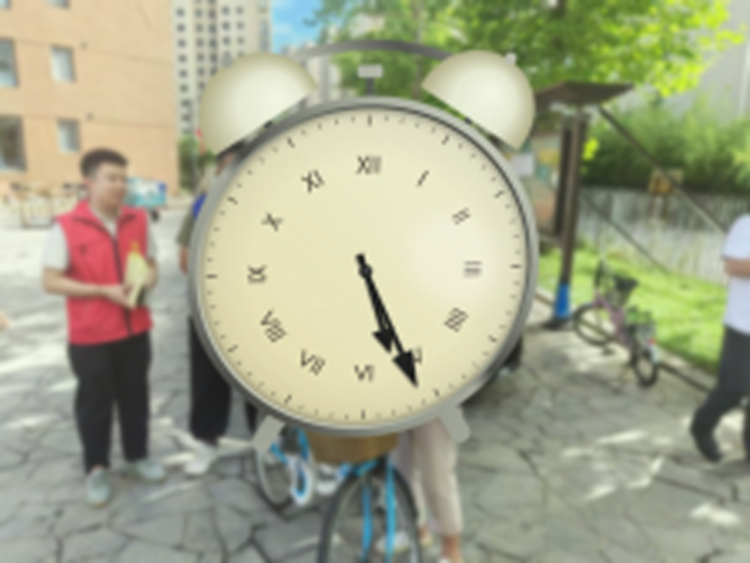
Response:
{"hour": 5, "minute": 26}
